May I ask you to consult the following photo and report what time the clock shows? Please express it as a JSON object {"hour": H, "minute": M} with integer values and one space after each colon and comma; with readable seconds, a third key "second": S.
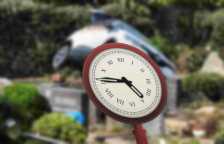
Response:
{"hour": 4, "minute": 46}
